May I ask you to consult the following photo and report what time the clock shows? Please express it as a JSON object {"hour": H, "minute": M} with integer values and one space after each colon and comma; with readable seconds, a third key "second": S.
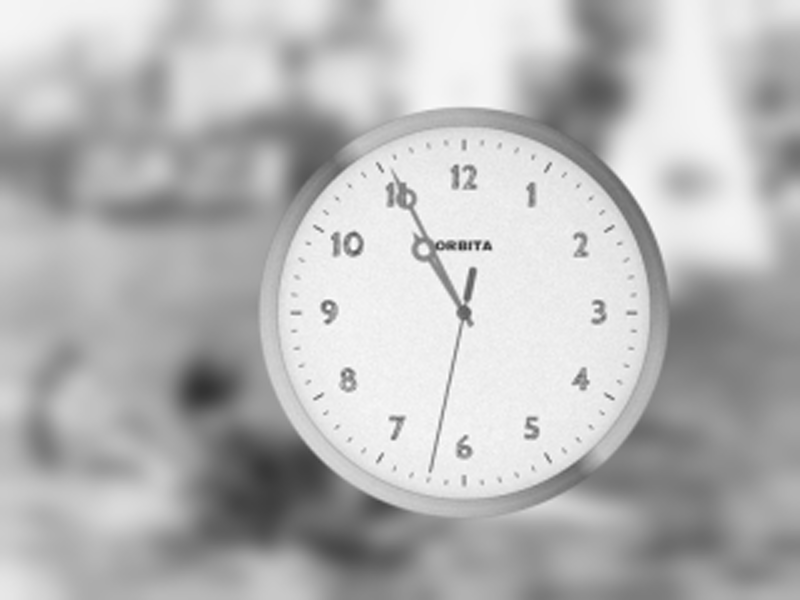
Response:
{"hour": 10, "minute": 55, "second": 32}
